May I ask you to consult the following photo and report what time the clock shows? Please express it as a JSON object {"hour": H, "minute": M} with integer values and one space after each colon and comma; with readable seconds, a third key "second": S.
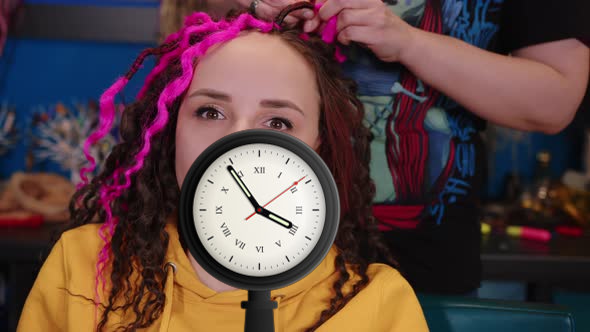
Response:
{"hour": 3, "minute": 54, "second": 9}
